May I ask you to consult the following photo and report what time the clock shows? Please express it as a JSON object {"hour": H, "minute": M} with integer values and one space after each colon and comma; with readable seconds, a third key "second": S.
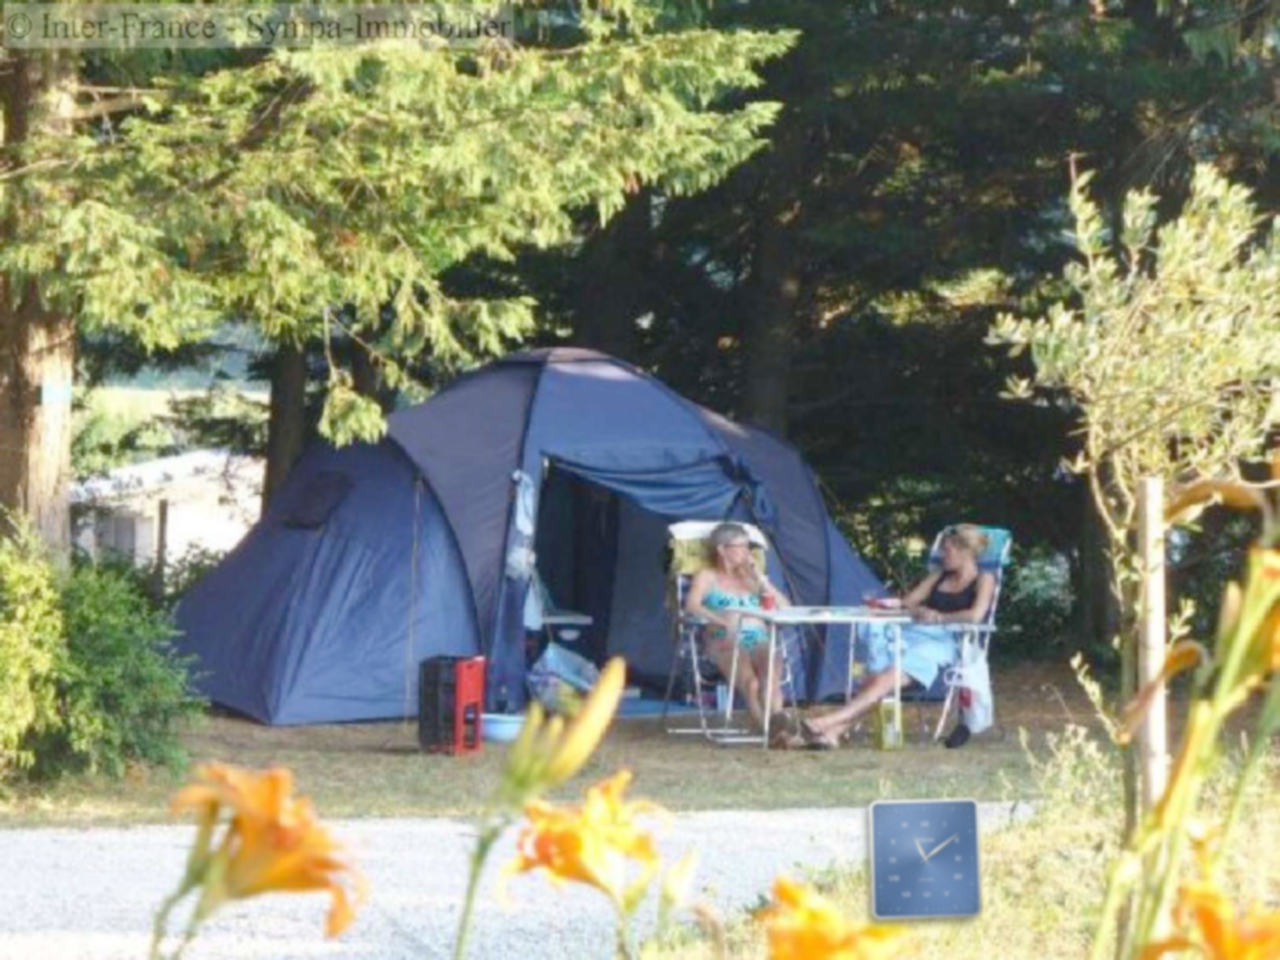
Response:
{"hour": 11, "minute": 9}
